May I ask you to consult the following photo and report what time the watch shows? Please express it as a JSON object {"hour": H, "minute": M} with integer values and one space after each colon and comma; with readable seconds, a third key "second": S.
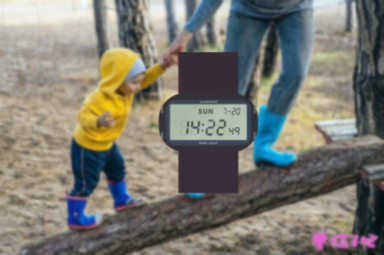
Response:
{"hour": 14, "minute": 22}
